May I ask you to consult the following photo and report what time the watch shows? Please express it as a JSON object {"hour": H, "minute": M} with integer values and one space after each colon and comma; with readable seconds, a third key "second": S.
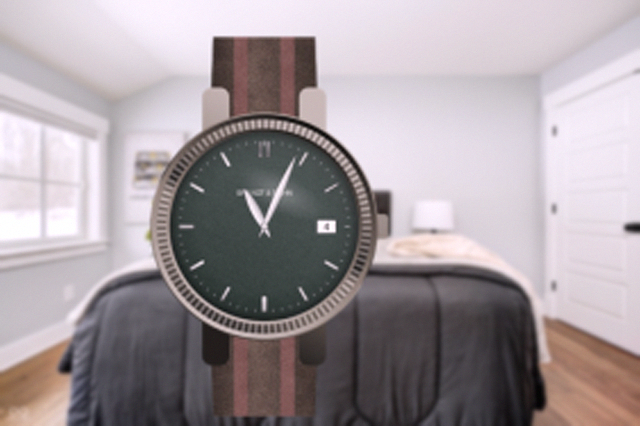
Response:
{"hour": 11, "minute": 4}
